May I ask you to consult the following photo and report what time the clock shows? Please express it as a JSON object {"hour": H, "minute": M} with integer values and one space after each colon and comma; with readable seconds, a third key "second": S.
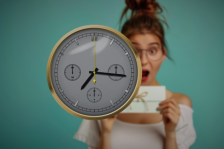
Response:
{"hour": 7, "minute": 16}
